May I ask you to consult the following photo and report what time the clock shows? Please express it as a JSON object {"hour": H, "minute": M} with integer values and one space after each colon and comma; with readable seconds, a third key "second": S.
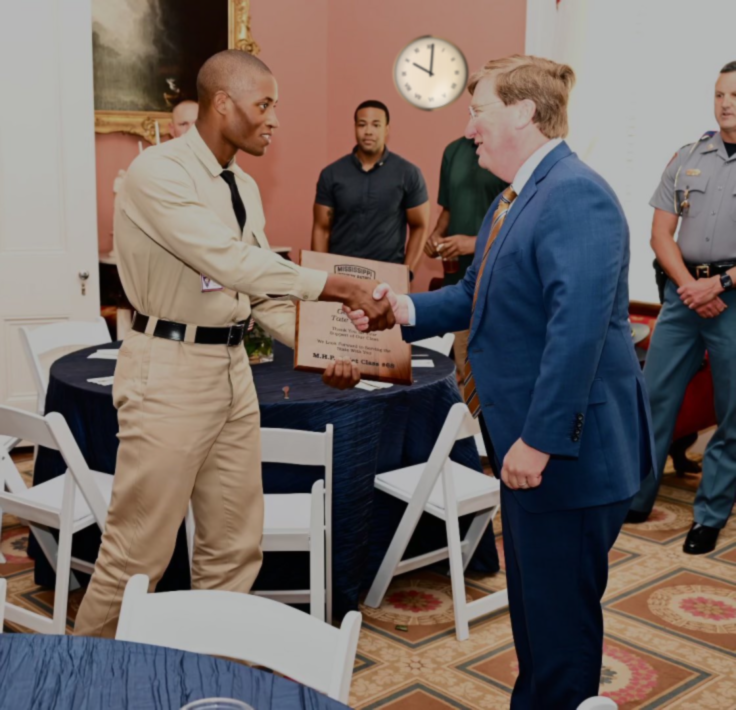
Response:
{"hour": 10, "minute": 1}
